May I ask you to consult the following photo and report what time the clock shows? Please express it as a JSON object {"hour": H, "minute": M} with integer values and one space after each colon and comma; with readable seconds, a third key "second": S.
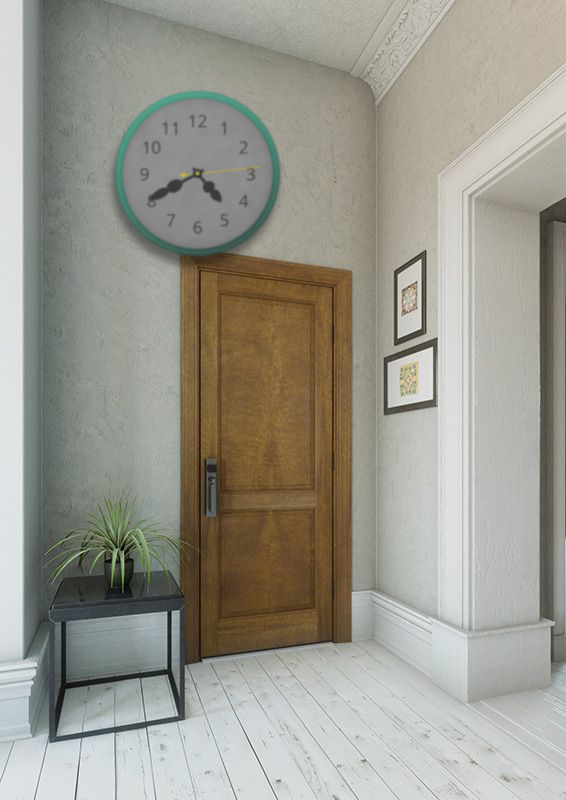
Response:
{"hour": 4, "minute": 40, "second": 14}
